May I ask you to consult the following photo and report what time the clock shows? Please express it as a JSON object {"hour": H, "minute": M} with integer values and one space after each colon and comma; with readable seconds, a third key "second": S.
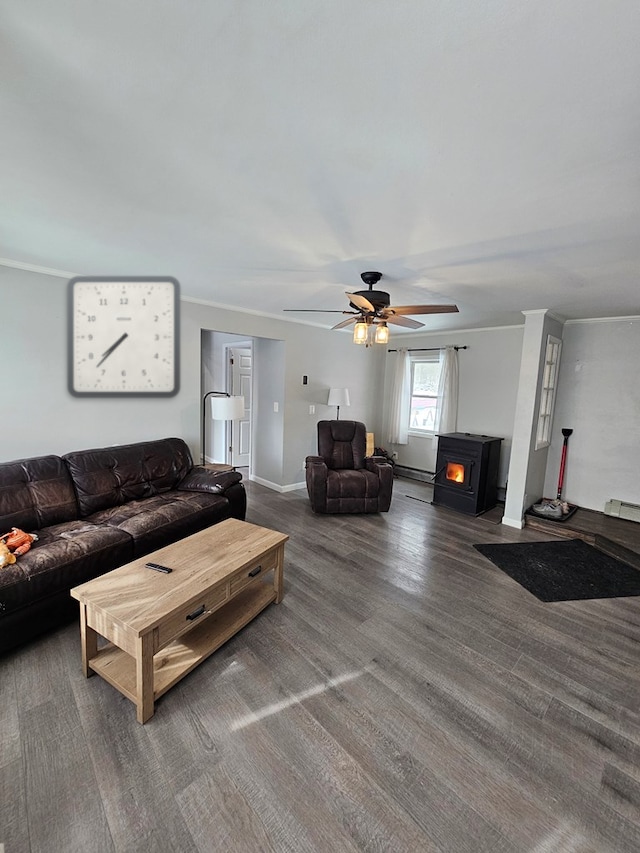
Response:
{"hour": 7, "minute": 37}
